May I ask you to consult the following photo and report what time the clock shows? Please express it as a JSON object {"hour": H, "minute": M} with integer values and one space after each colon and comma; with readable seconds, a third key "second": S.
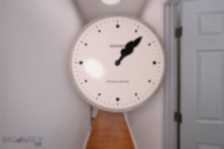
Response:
{"hour": 1, "minute": 7}
